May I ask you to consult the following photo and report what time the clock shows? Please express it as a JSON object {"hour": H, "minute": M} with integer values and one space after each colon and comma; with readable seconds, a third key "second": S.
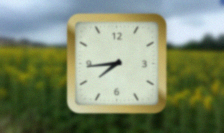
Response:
{"hour": 7, "minute": 44}
